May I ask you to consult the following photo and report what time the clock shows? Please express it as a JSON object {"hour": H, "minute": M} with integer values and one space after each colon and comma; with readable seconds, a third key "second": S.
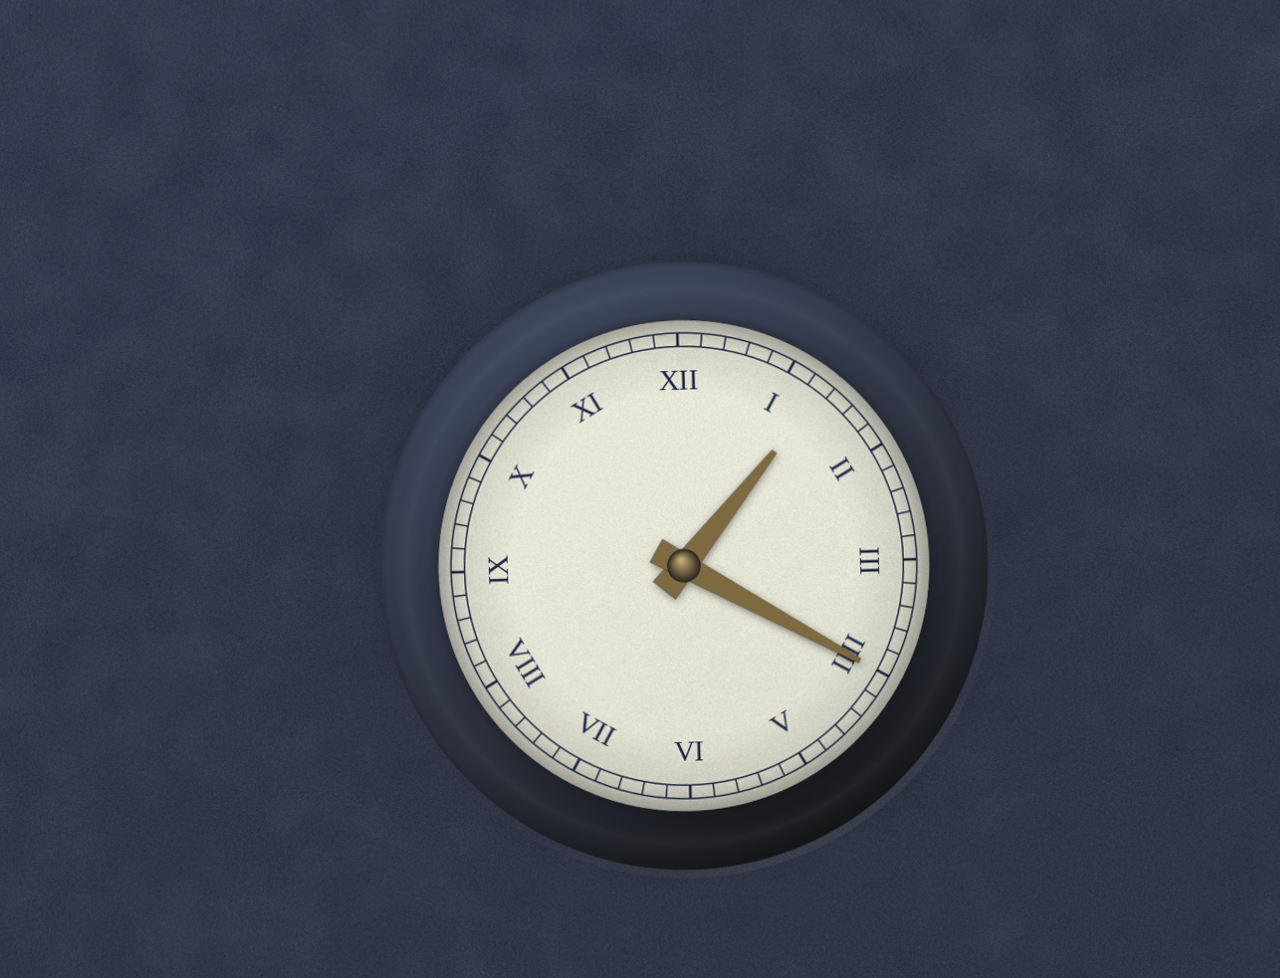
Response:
{"hour": 1, "minute": 20}
